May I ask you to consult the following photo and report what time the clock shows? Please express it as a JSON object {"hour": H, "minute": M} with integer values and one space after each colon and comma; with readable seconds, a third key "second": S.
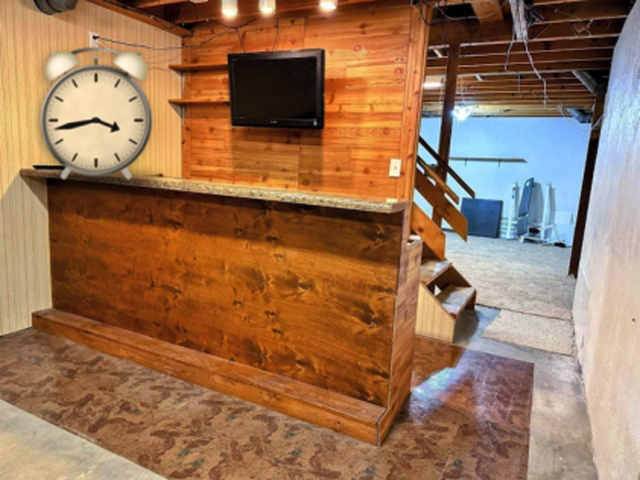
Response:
{"hour": 3, "minute": 43}
